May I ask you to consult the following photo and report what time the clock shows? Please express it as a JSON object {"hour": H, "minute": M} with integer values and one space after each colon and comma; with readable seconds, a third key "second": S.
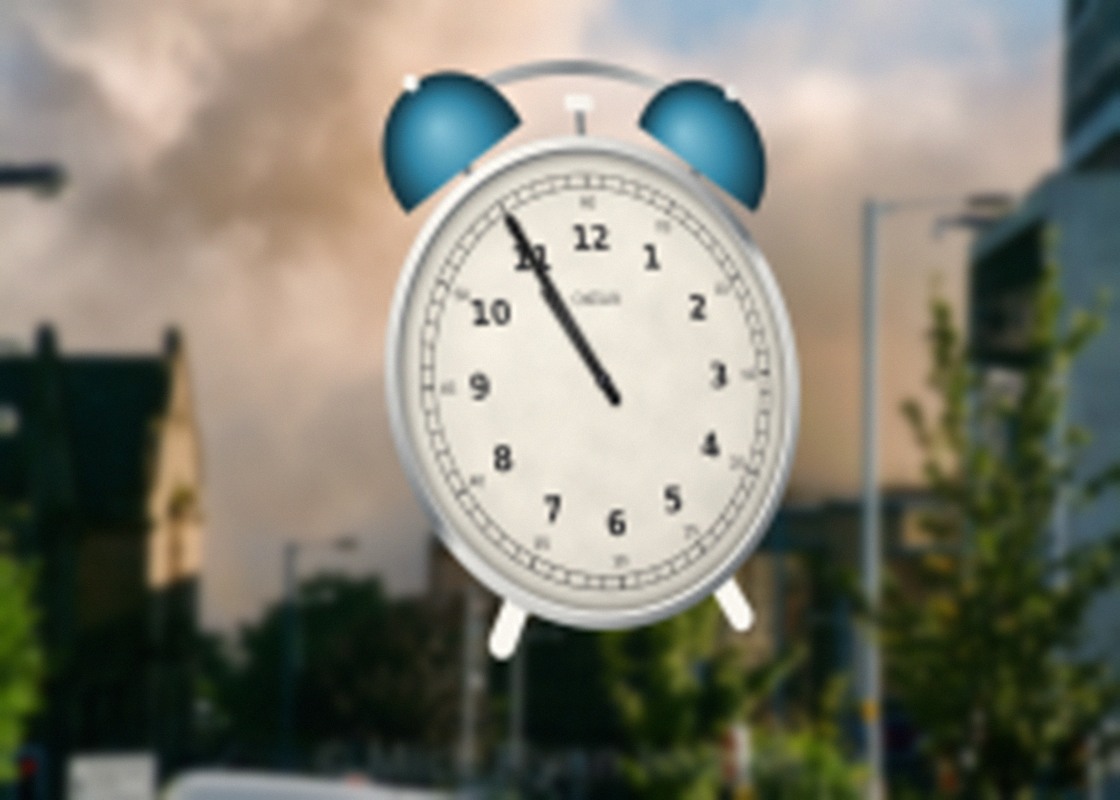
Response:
{"hour": 10, "minute": 55}
